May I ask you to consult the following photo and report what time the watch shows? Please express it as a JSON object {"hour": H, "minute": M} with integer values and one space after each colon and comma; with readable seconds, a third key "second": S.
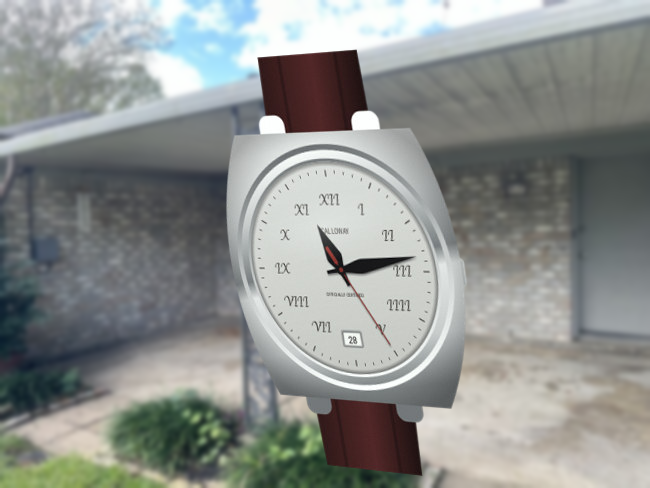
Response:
{"hour": 11, "minute": 13, "second": 25}
